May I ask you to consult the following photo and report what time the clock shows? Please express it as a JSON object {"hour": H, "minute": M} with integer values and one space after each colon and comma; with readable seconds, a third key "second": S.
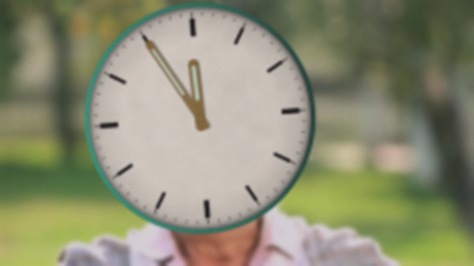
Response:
{"hour": 11, "minute": 55}
